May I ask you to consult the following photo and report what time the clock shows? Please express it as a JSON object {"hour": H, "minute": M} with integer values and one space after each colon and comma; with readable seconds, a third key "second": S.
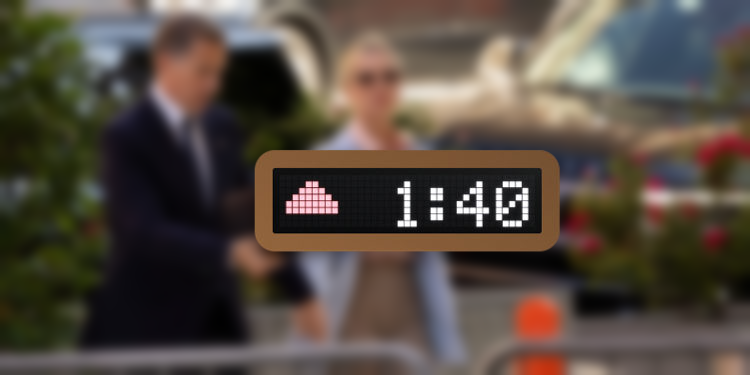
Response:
{"hour": 1, "minute": 40}
